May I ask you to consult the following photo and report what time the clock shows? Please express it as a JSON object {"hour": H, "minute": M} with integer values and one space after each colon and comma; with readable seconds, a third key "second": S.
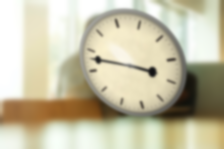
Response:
{"hour": 3, "minute": 48}
